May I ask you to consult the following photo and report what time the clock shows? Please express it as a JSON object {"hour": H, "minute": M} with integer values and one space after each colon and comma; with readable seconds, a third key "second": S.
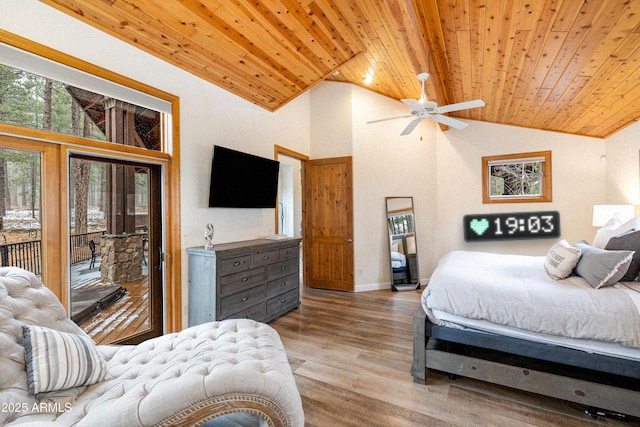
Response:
{"hour": 19, "minute": 3}
